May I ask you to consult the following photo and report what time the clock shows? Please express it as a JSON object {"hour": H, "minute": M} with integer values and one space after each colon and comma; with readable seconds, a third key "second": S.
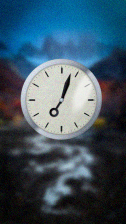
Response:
{"hour": 7, "minute": 3}
